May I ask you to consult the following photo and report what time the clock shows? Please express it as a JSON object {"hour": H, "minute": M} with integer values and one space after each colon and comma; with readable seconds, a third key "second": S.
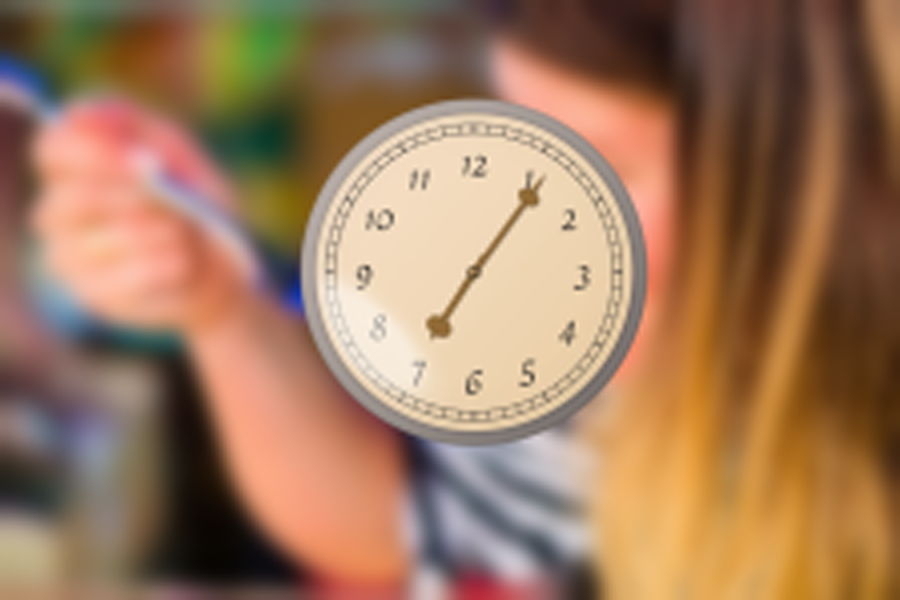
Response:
{"hour": 7, "minute": 6}
